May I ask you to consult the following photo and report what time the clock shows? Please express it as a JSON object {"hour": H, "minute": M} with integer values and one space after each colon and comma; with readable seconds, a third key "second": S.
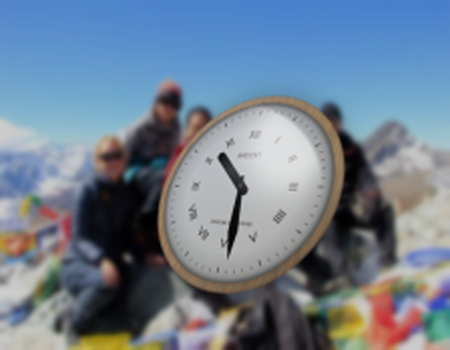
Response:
{"hour": 10, "minute": 29}
